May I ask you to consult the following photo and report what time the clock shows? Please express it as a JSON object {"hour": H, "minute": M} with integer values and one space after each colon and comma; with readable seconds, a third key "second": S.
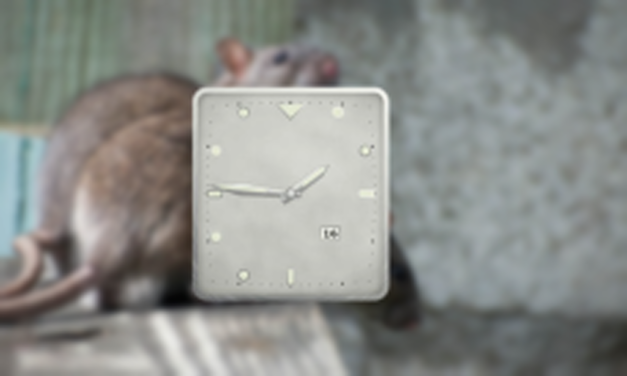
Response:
{"hour": 1, "minute": 46}
